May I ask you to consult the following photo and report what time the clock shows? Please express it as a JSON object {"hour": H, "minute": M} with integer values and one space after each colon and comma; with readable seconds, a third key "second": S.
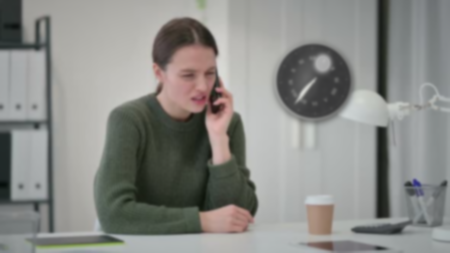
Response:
{"hour": 7, "minute": 37}
